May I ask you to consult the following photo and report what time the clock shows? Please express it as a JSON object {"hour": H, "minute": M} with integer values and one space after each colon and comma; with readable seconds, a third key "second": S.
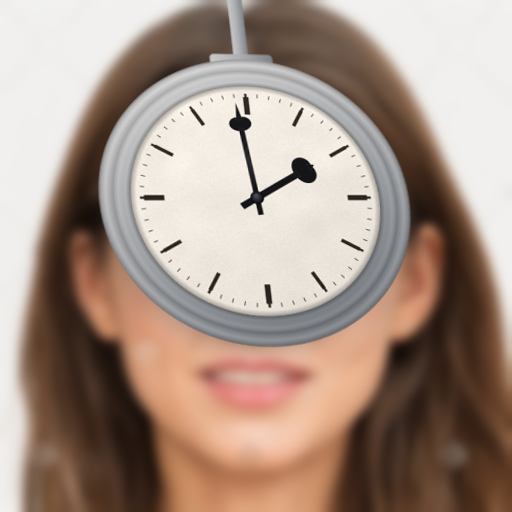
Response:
{"hour": 1, "minute": 59}
